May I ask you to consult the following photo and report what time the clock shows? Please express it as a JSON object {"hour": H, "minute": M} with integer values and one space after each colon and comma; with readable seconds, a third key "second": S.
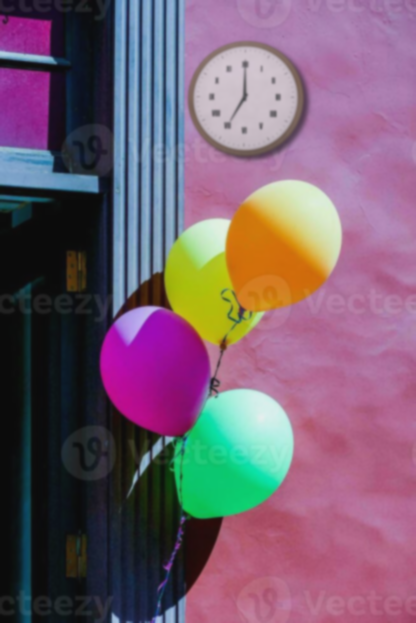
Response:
{"hour": 7, "minute": 0}
